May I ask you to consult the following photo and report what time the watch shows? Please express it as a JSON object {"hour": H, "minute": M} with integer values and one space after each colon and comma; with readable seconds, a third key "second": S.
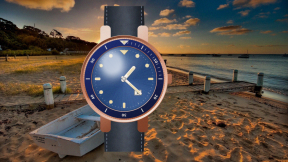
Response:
{"hour": 1, "minute": 22}
